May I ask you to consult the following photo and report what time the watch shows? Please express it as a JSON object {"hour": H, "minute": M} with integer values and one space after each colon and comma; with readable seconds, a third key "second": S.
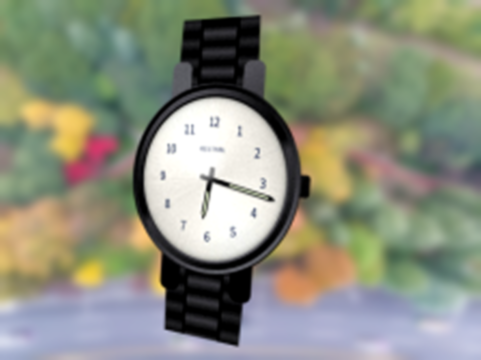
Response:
{"hour": 6, "minute": 17}
